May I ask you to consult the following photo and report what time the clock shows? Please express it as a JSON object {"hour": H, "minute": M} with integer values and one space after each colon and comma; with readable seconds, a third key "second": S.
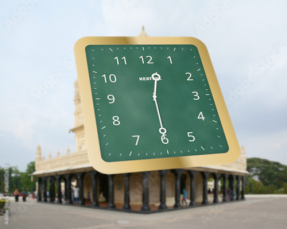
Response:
{"hour": 12, "minute": 30}
